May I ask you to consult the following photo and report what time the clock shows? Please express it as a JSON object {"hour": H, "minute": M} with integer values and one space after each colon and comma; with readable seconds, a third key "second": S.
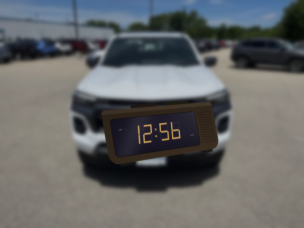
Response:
{"hour": 12, "minute": 56}
